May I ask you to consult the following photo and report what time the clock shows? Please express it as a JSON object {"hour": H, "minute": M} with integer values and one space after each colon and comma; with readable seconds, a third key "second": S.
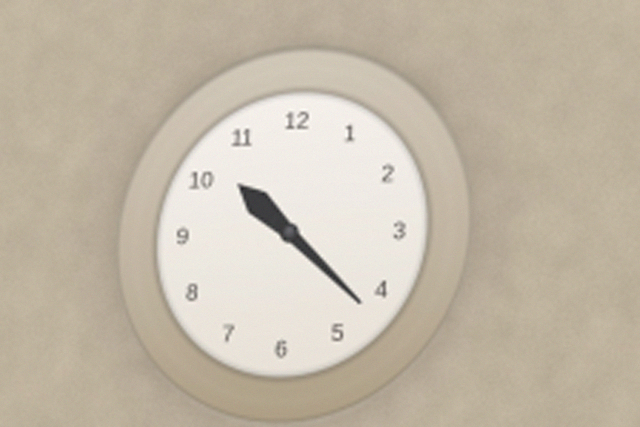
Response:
{"hour": 10, "minute": 22}
